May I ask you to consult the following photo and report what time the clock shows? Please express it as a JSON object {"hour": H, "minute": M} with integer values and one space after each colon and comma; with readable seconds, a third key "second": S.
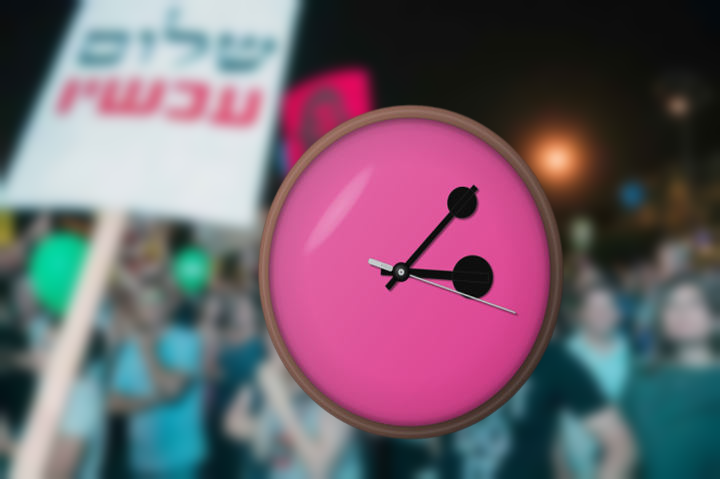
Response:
{"hour": 3, "minute": 7, "second": 18}
